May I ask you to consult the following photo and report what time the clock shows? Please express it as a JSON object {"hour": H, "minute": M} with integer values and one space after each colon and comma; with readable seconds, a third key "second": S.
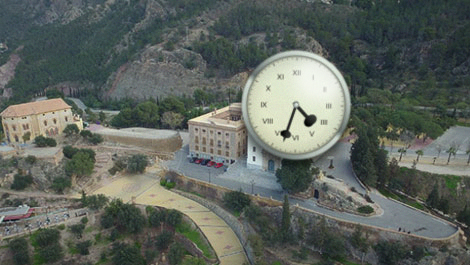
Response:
{"hour": 4, "minute": 33}
